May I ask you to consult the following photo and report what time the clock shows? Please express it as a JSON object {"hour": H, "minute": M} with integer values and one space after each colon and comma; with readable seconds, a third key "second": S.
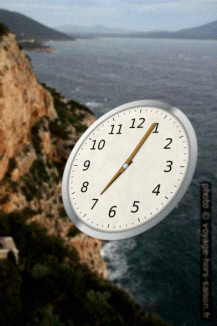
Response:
{"hour": 7, "minute": 4}
